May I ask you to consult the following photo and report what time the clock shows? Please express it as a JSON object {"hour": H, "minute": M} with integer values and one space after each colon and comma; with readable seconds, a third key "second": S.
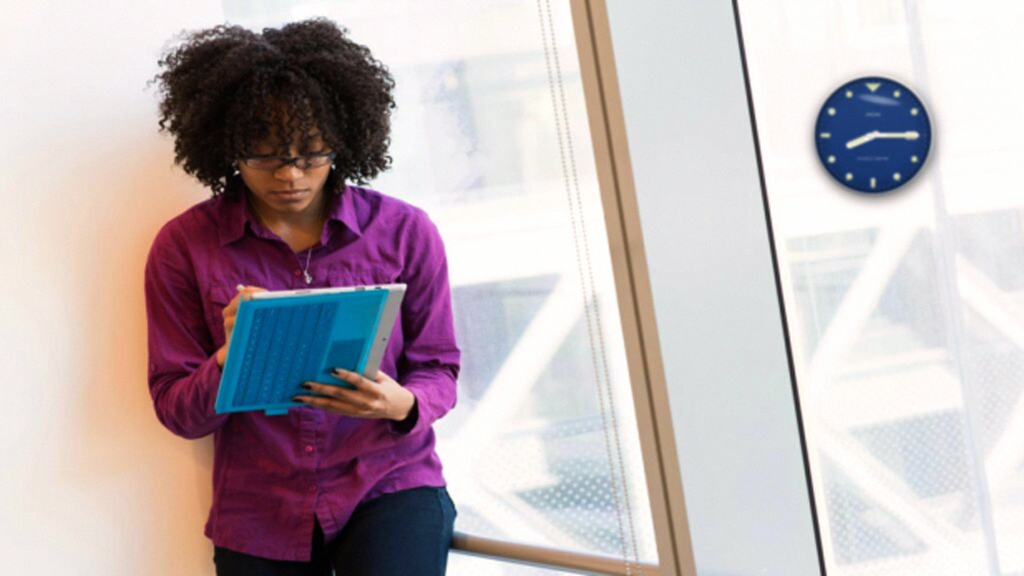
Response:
{"hour": 8, "minute": 15}
